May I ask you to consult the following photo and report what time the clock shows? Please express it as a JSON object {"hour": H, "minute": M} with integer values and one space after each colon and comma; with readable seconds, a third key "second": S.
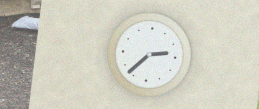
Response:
{"hour": 2, "minute": 37}
